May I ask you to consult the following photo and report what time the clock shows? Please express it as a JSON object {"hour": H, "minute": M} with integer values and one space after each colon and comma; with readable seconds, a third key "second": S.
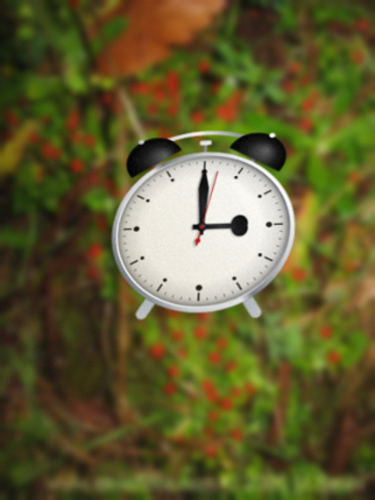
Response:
{"hour": 3, "minute": 0, "second": 2}
